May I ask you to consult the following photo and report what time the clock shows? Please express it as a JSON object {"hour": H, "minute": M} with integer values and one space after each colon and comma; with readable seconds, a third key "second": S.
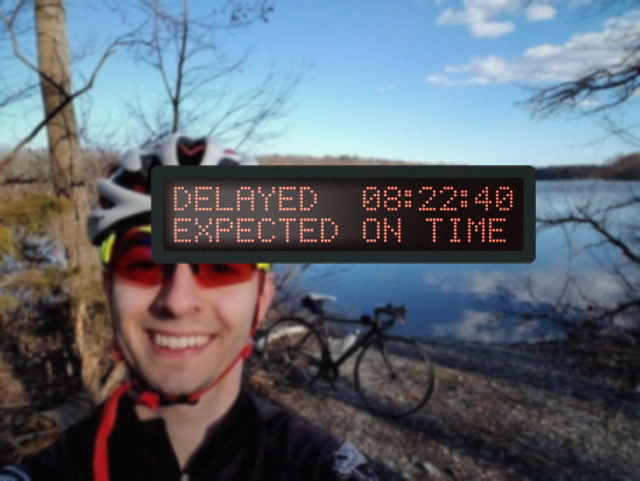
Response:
{"hour": 8, "minute": 22, "second": 40}
